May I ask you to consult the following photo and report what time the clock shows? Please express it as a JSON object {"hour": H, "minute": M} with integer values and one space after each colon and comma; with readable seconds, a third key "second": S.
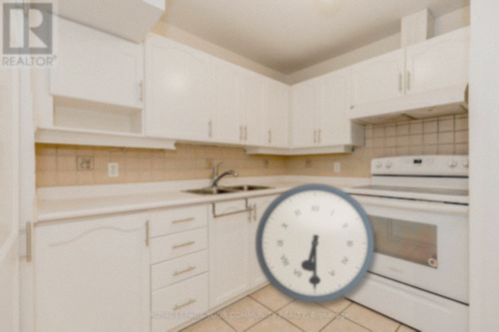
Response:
{"hour": 6, "minute": 30}
